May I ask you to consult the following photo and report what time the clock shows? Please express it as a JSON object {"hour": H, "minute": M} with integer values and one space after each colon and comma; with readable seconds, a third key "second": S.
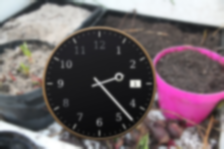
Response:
{"hour": 2, "minute": 23}
